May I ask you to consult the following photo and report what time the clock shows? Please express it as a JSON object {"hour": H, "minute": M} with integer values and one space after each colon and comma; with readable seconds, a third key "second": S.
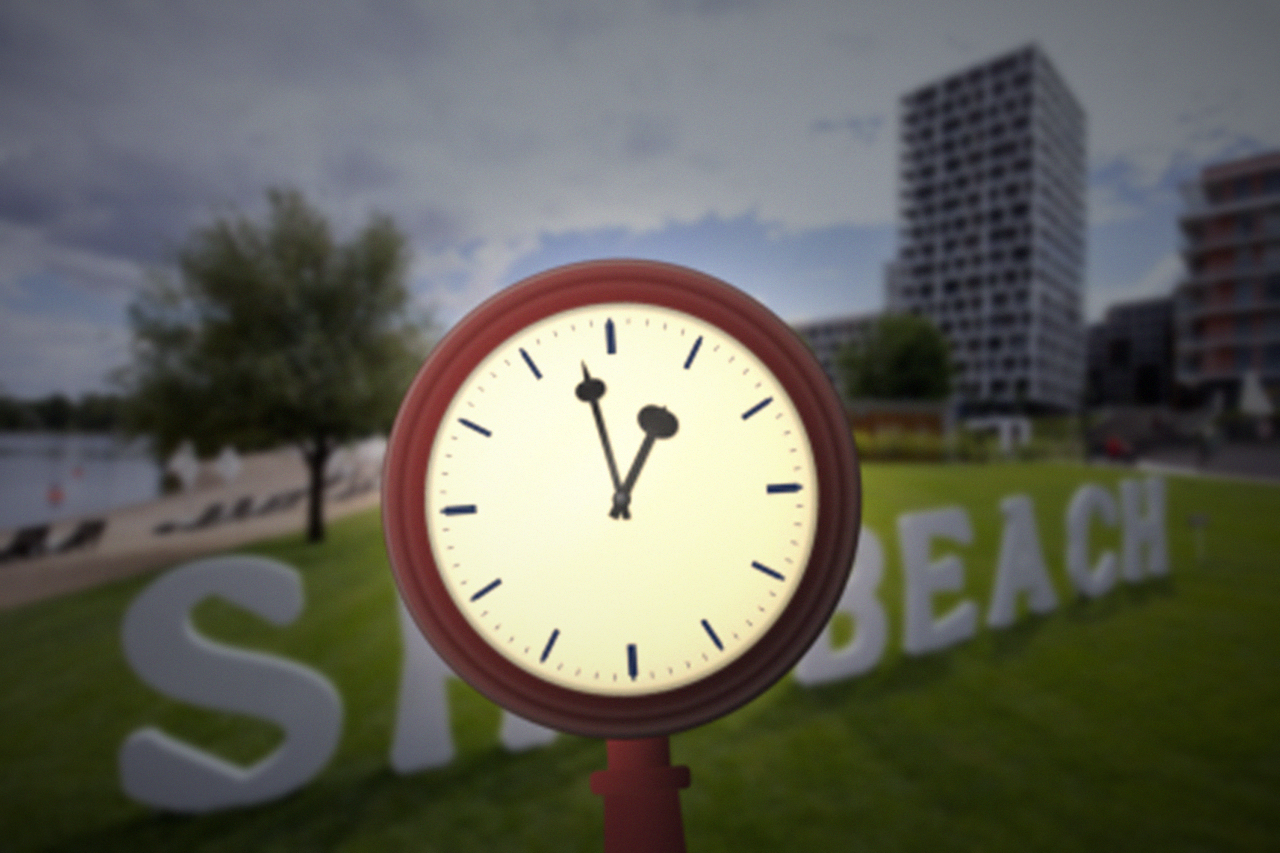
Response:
{"hour": 12, "minute": 58}
